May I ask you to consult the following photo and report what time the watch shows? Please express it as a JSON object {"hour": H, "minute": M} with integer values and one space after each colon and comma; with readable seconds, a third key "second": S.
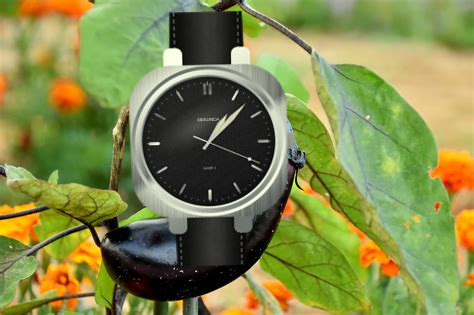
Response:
{"hour": 1, "minute": 7, "second": 19}
